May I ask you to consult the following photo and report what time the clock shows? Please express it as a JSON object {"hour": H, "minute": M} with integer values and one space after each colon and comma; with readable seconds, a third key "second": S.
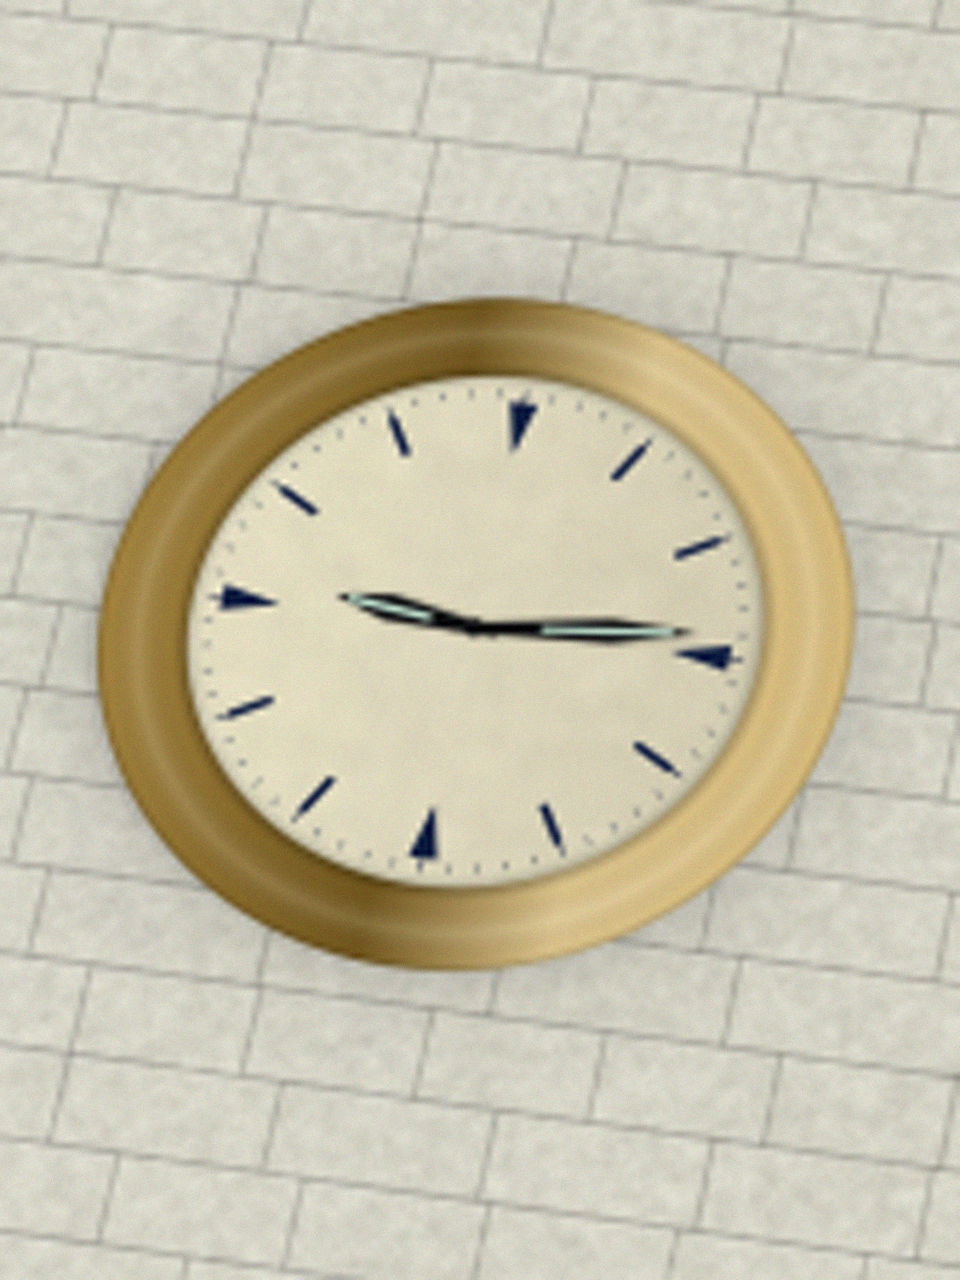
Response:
{"hour": 9, "minute": 14}
